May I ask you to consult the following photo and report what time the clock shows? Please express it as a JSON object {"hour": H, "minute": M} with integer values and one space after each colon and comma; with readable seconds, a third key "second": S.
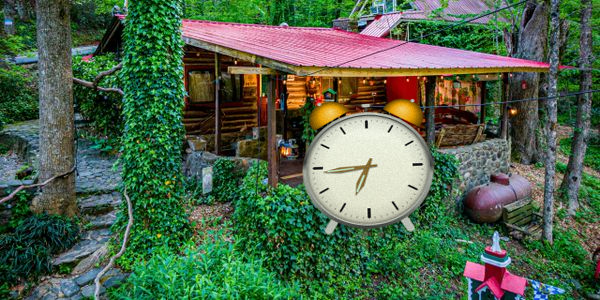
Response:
{"hour": 6, "minute": 44}
